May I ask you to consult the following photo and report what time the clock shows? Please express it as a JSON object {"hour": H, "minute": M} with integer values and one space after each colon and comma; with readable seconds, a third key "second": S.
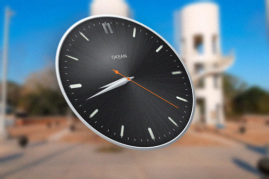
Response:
{"hour": 8, "minute": 42, "second": 22}
